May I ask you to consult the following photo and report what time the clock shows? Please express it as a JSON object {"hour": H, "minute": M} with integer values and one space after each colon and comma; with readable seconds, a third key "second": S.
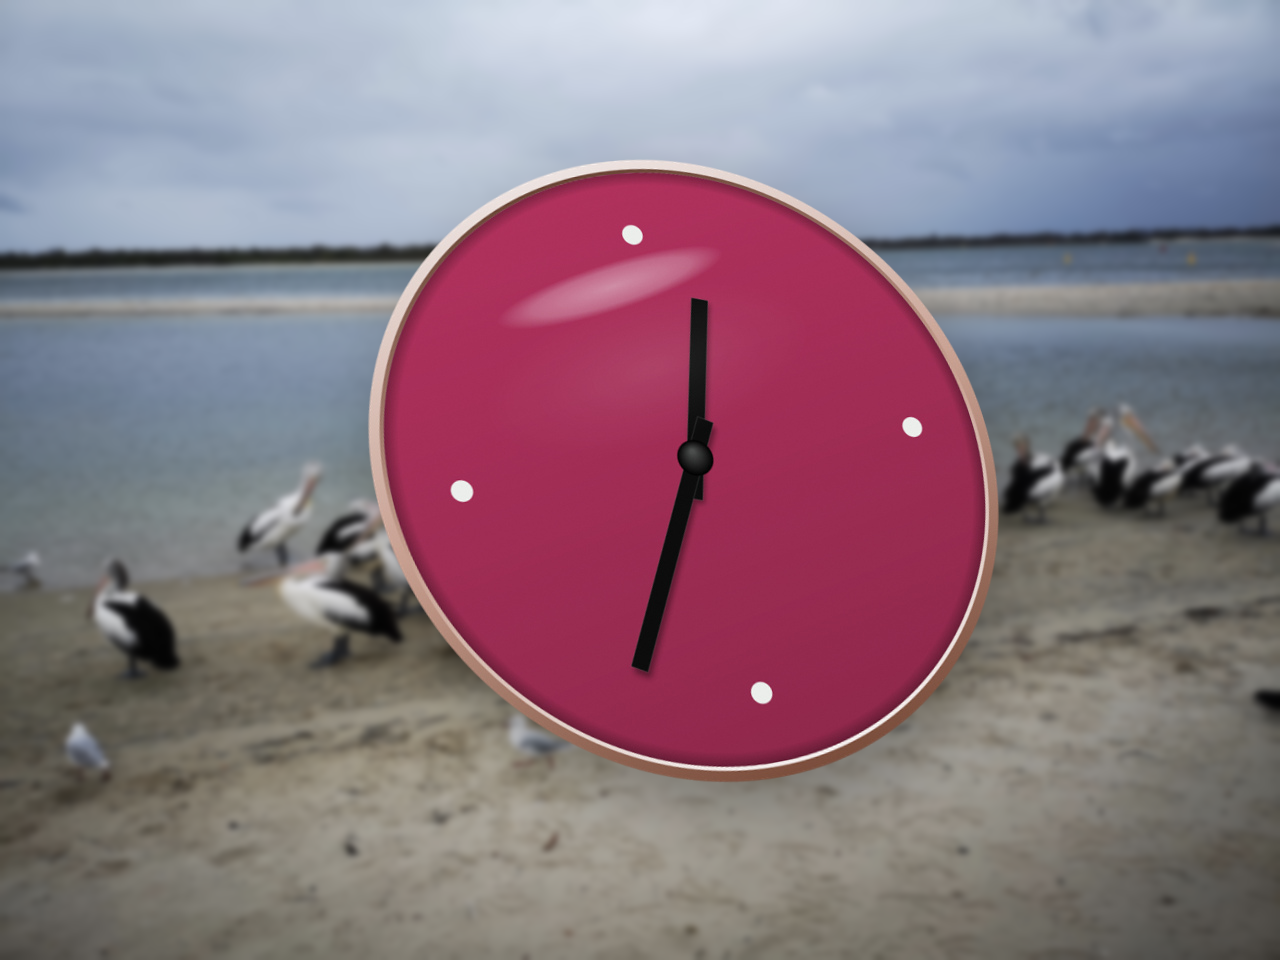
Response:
{"hour": 12, "minute": 35}
